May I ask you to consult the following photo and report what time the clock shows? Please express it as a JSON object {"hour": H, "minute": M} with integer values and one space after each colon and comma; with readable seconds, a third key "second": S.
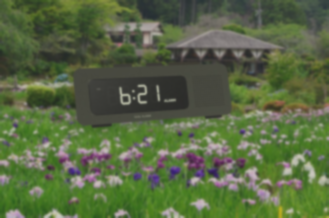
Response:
{"hour": 6, "minute": 21}
